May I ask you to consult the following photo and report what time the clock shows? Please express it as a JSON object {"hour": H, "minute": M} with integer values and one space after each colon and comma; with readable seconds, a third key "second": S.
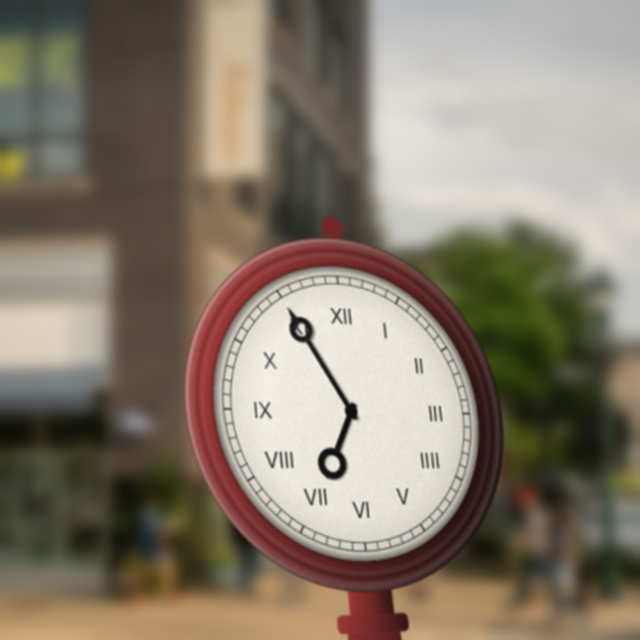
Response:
{"hour": 6, "minute": 55}
